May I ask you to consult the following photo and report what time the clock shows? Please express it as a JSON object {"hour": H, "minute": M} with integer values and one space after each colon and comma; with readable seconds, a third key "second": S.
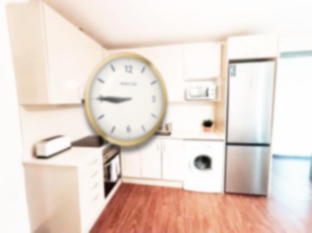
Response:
{"hour": 8, "minute": 45}
